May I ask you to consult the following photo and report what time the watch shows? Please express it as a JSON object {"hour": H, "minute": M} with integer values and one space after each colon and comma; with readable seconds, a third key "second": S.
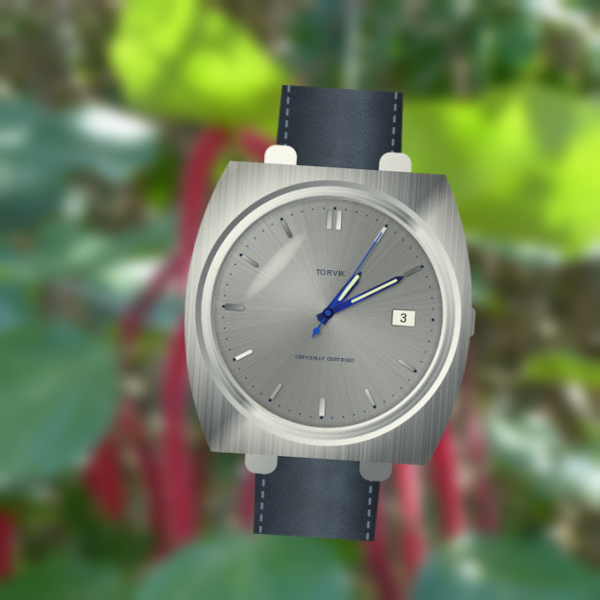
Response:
{"hour": 1, "minute": 10, "second": 5}
